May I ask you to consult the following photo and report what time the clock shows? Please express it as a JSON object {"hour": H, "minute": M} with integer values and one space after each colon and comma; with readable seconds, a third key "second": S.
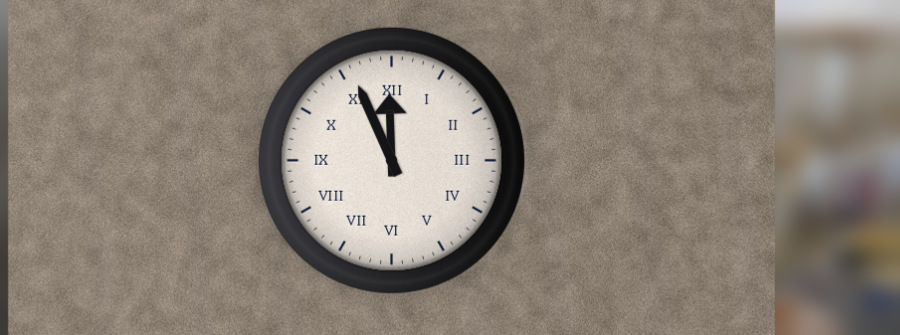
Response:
{"hour": 11, "minute": 56}
